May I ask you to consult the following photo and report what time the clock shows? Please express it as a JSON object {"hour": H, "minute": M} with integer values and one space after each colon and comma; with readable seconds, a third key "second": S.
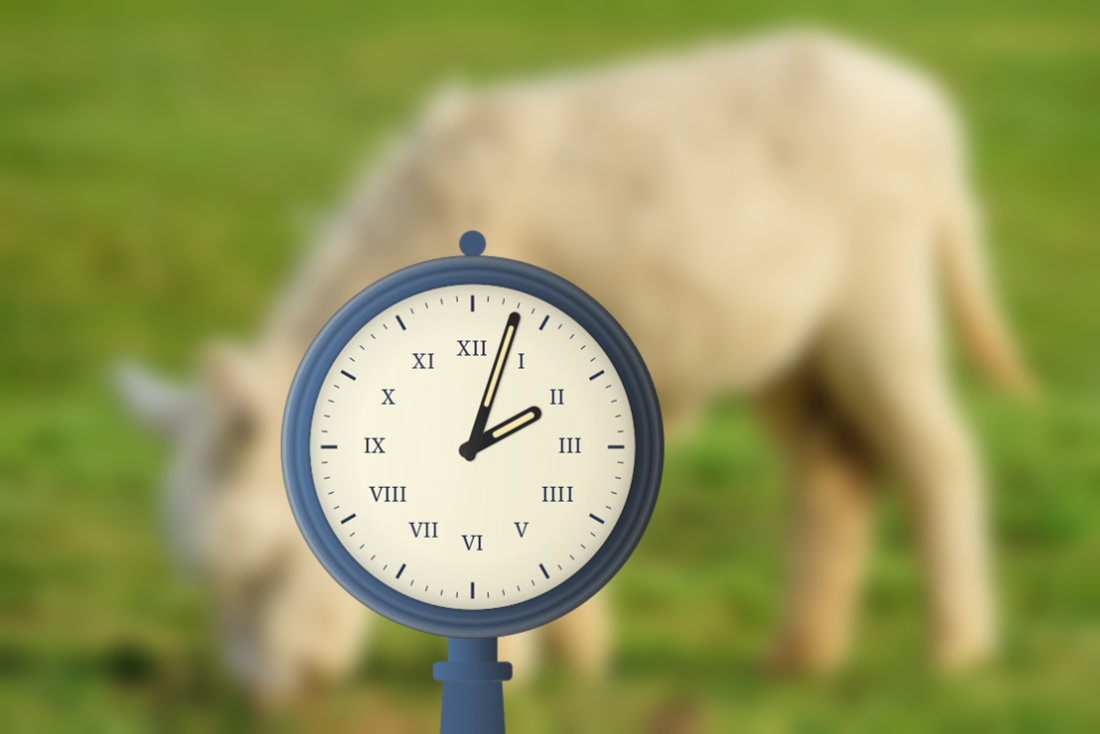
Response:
{"hour": 2, "minute": 3}
